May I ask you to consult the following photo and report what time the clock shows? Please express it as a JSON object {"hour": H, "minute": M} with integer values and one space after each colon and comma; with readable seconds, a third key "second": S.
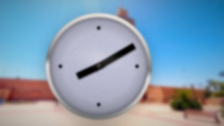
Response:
{"hour": 8, "minute": 10}
